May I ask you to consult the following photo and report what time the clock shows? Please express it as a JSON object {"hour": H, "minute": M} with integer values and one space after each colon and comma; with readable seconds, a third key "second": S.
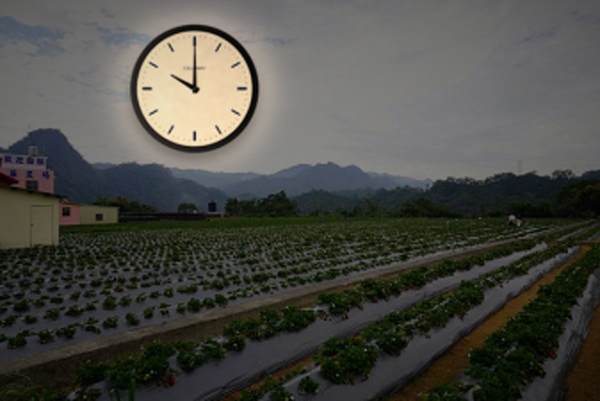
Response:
{"hour": 10, "minute": 0}
